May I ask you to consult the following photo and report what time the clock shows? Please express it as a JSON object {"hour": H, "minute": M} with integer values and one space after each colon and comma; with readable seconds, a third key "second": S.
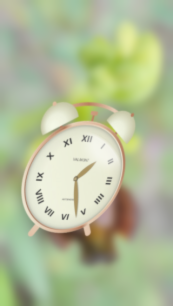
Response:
{"hour": 1, "minute": 27}
